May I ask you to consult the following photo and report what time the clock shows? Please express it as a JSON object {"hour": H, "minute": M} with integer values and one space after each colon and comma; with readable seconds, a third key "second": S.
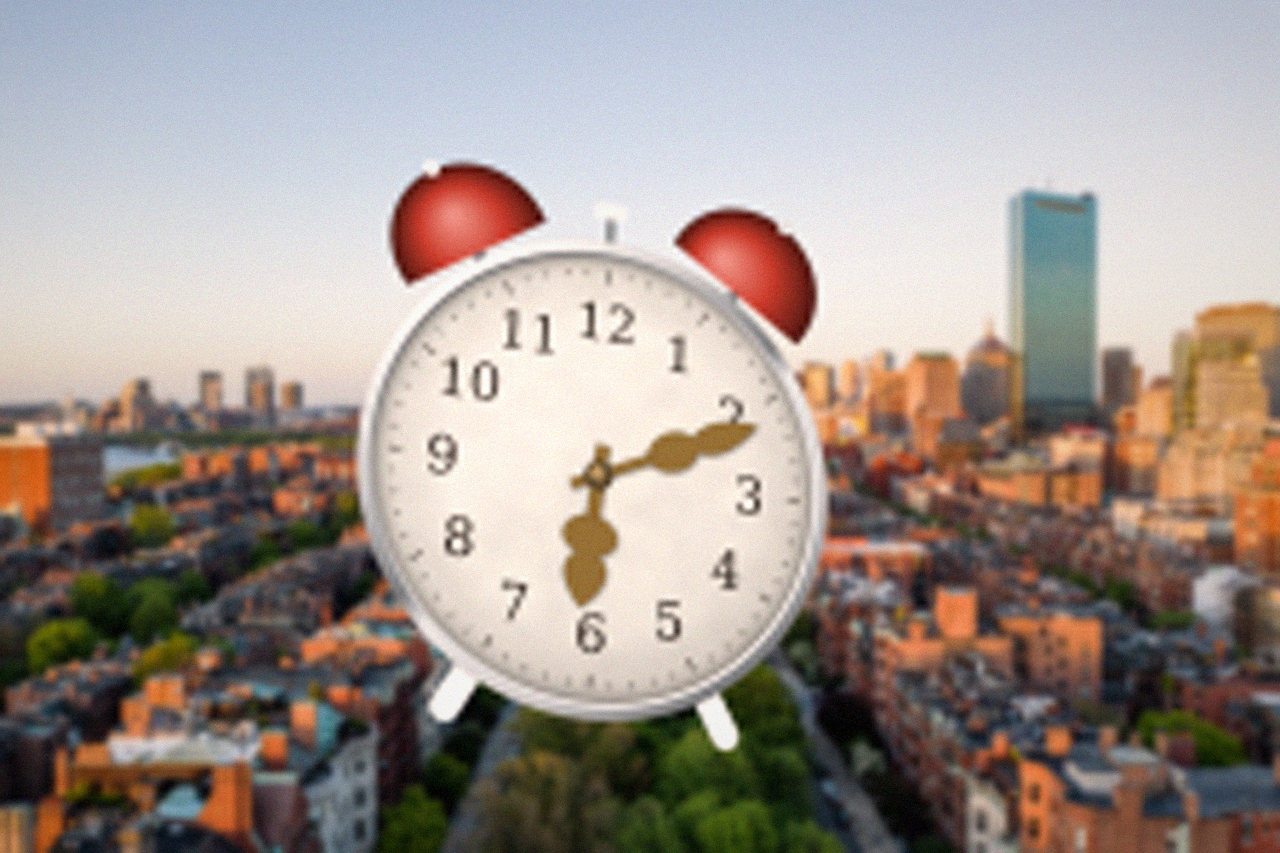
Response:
{"hour": 6, "minute": 11}
